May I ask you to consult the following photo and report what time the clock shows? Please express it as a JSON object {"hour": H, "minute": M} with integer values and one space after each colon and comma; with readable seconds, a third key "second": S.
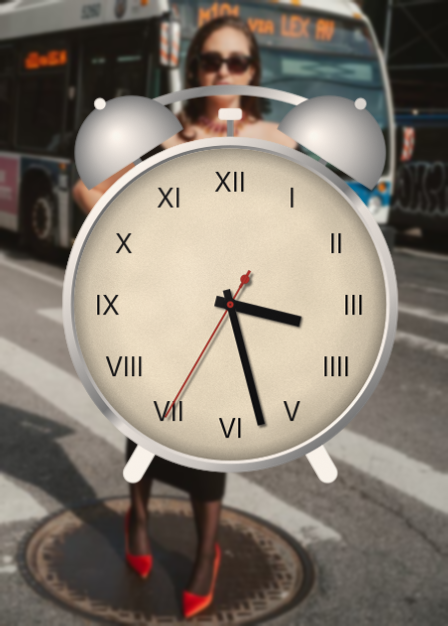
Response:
{"hour": 3, "minute": 27, "second": 35}
